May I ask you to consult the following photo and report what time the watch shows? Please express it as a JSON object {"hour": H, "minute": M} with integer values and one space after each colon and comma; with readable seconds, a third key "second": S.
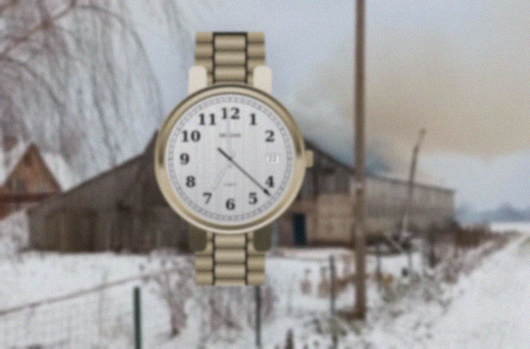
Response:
{"hour": 6, "minute": 59, "second": 22}
